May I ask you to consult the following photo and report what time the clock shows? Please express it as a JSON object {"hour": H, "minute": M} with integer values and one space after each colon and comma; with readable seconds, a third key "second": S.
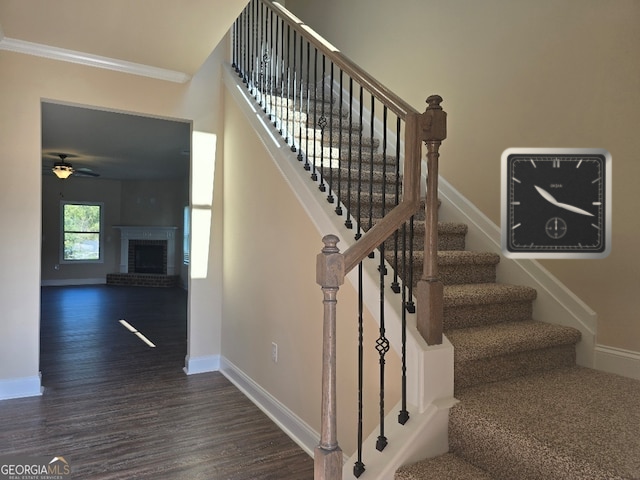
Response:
{"hour": 10, "minute": 18}
